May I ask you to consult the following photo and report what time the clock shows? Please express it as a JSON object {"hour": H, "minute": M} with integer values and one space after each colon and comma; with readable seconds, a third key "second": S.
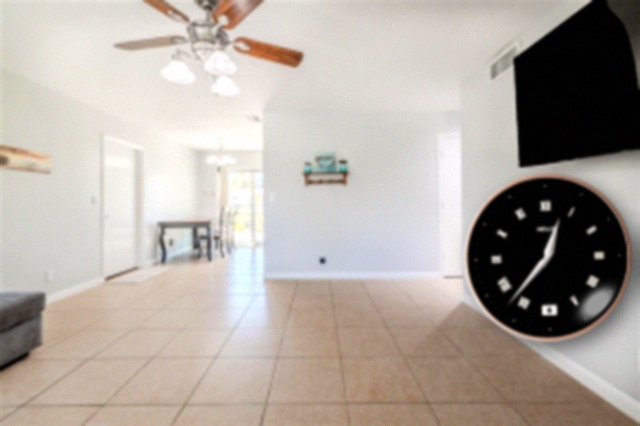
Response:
{"hour": 12, "minute": 37}
